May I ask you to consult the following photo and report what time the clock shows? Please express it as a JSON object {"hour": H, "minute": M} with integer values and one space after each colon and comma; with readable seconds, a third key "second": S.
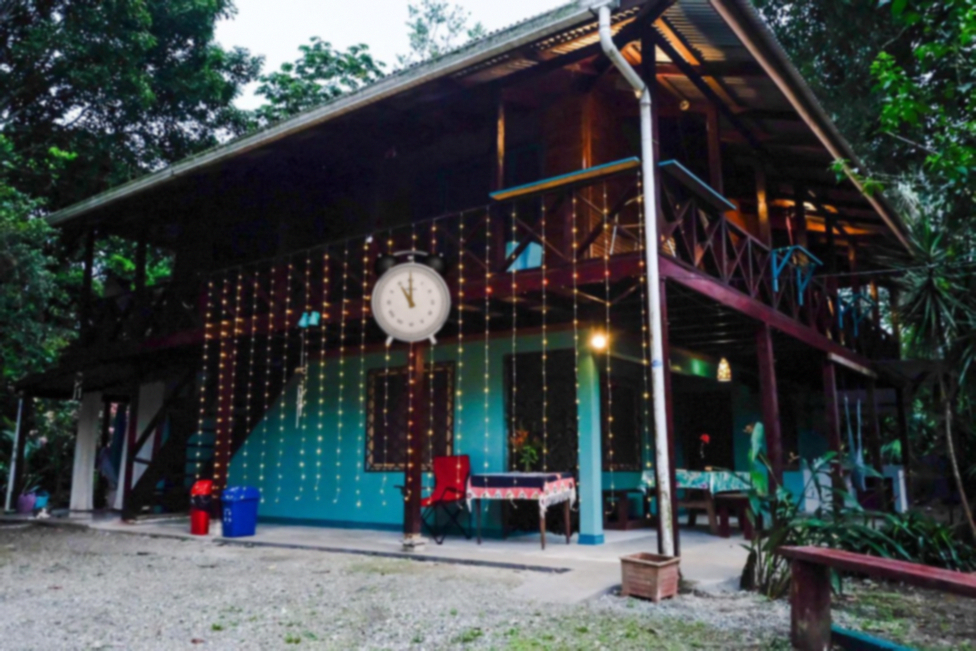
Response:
{"hour": 11, "minute": 0}
